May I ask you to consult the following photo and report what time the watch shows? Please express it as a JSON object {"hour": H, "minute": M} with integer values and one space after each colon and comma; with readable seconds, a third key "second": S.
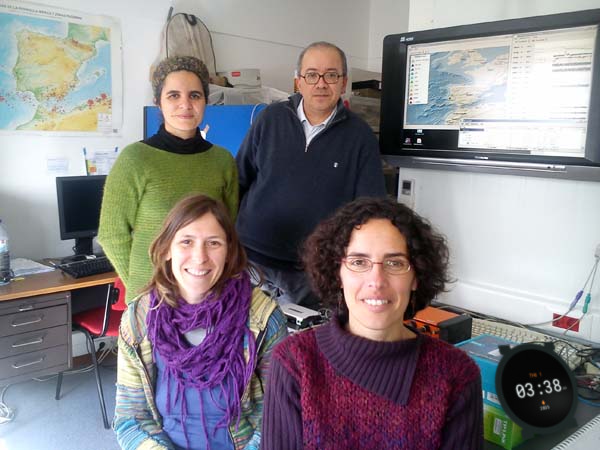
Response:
{"hour": 3, "minute": 38}
